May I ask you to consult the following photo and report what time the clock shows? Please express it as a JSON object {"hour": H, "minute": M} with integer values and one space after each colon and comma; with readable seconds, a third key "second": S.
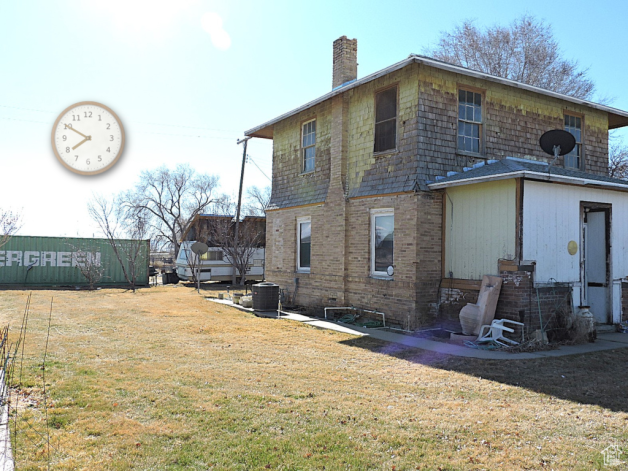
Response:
{"hour": 7, "minute": 50}
